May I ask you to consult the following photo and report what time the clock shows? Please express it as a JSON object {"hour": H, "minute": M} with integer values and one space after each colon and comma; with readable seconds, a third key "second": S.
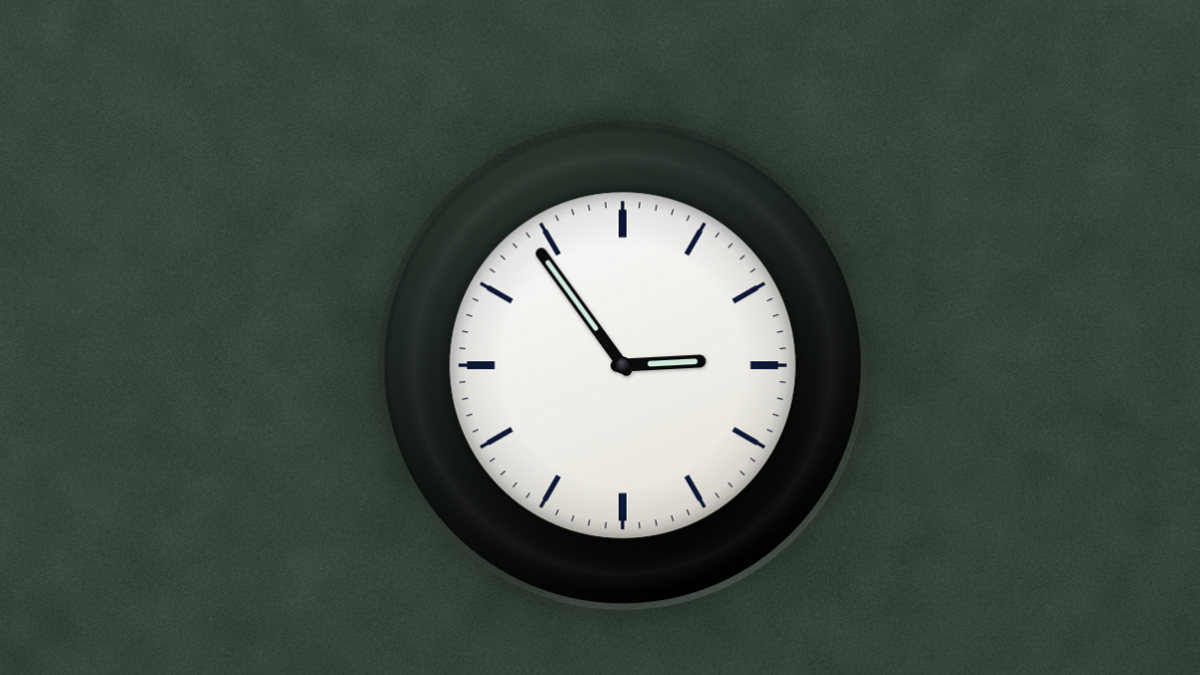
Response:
{"hour": 2, "minute": 54}
